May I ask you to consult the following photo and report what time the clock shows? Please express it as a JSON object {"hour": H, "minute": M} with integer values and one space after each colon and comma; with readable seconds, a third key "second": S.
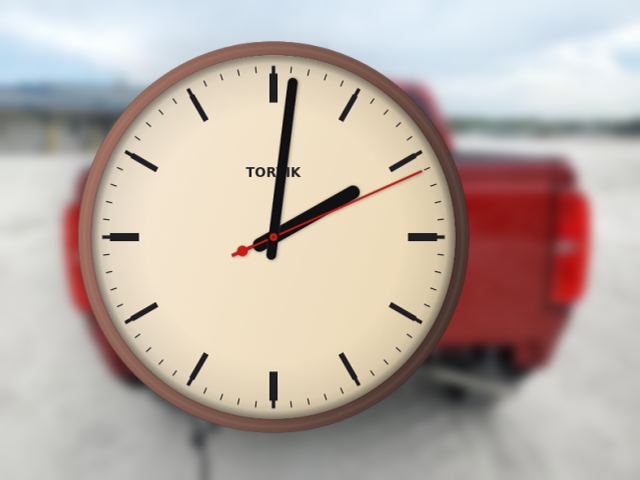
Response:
{"hour": 2, "minute": 1, "second": 11}
